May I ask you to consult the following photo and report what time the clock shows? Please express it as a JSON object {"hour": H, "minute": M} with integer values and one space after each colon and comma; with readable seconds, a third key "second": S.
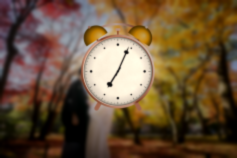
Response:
{"hour": 7, "minute": 4}
